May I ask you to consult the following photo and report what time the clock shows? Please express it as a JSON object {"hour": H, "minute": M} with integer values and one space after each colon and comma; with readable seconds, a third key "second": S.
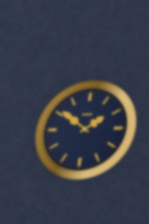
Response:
{"hour": 1, "minute": 51}
